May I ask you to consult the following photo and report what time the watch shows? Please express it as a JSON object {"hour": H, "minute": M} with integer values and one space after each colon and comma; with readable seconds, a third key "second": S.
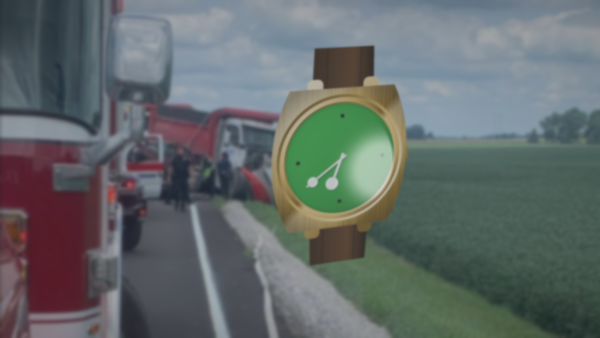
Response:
{"hour": 6, "minute": 39}
